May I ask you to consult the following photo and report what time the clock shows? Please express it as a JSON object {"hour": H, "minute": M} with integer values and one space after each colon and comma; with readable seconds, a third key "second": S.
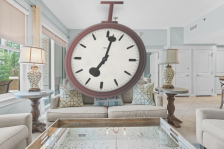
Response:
{"hour": 7, "minute": 2}
